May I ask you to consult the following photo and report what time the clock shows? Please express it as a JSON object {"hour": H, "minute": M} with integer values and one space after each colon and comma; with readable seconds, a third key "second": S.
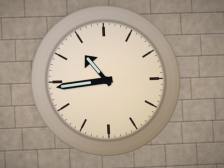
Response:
{"hour": 10, "minute": 44}
